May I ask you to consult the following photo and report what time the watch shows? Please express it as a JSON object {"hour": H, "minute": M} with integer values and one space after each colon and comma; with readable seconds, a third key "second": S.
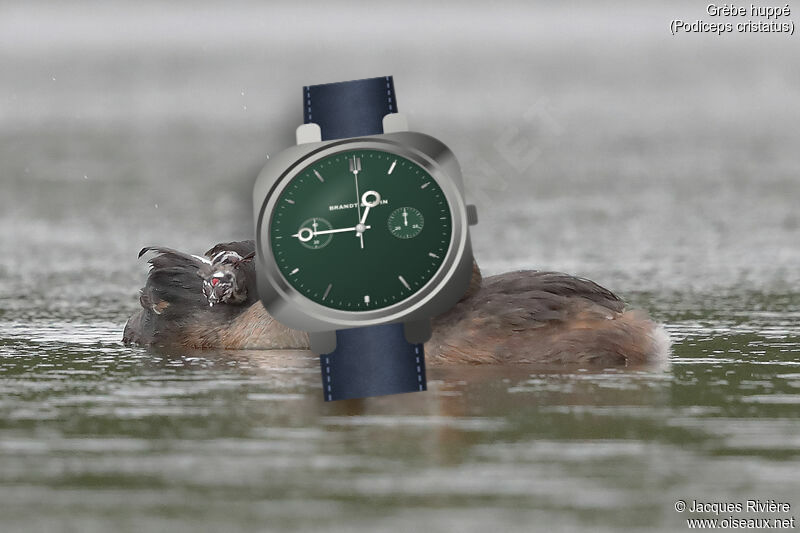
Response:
{"hour": 12, "minute": 45}
